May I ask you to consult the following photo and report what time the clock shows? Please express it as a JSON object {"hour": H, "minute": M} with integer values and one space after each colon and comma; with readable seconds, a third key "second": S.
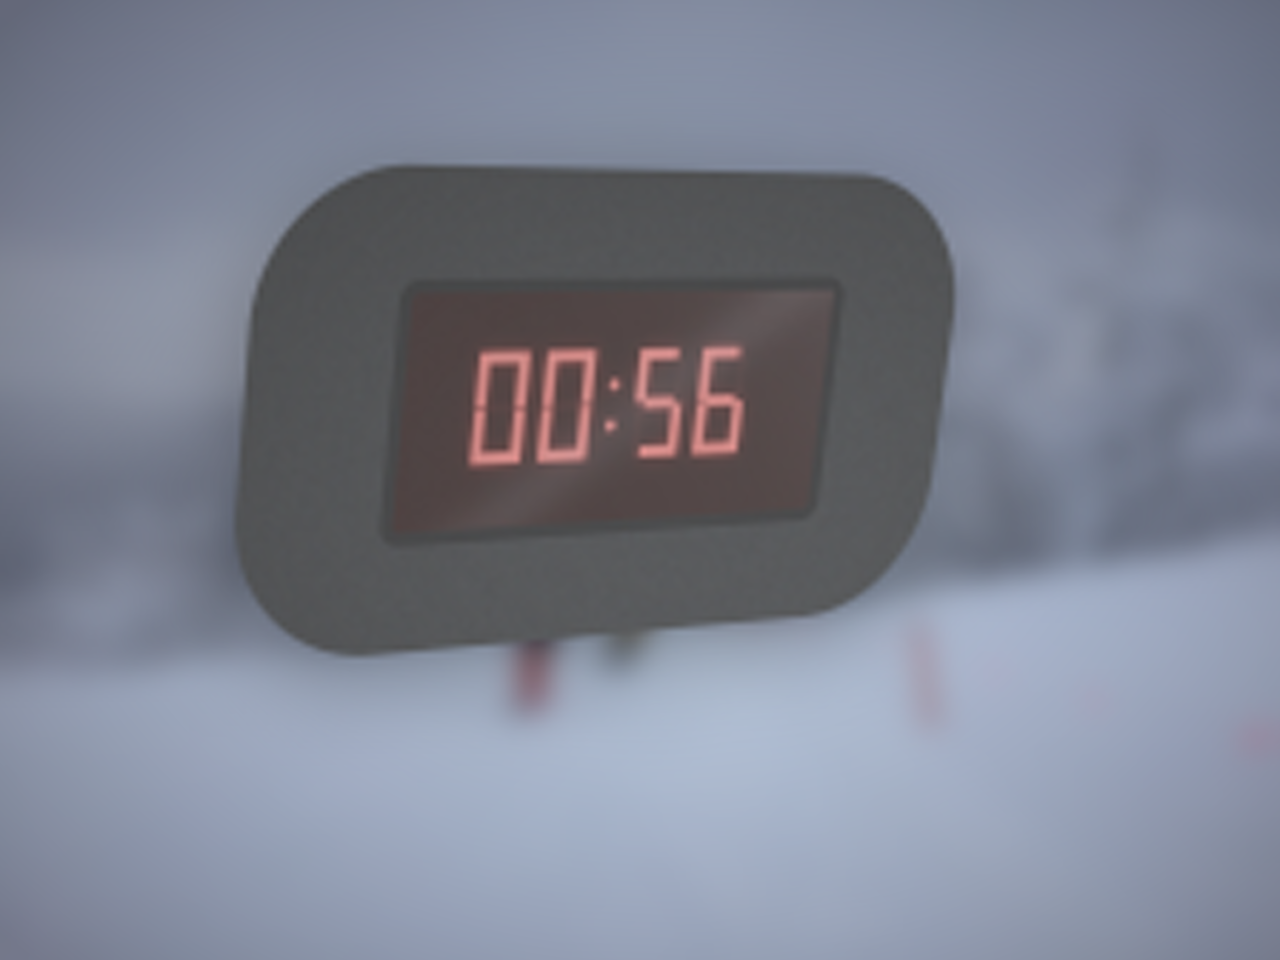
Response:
{"hour": 0, "minute": 56}
